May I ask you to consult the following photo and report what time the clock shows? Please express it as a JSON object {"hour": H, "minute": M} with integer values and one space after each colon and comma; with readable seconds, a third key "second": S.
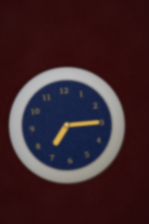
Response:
{"hour": 7, "minute": 15}
